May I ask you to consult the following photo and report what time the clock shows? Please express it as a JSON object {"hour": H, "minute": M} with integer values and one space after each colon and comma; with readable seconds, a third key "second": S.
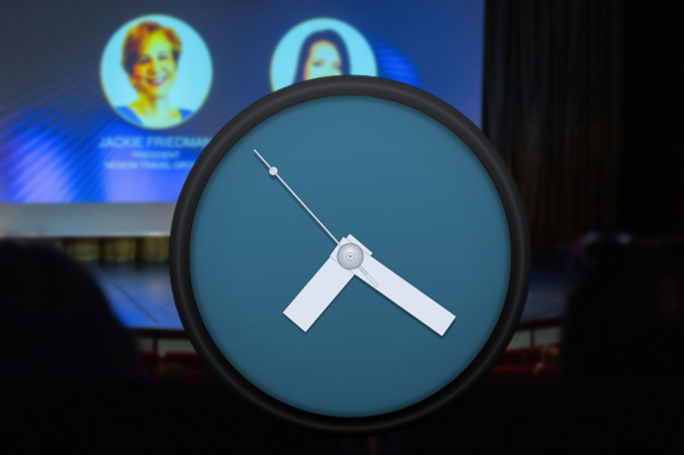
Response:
{"hour": 7, "minute": 20, "second": 53}
